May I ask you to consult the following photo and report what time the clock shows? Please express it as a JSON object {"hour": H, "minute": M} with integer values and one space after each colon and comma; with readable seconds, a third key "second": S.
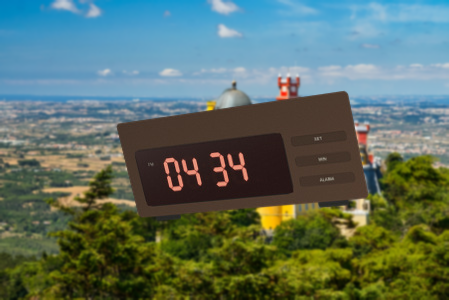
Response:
{"hour": 4, "minute": 34}
